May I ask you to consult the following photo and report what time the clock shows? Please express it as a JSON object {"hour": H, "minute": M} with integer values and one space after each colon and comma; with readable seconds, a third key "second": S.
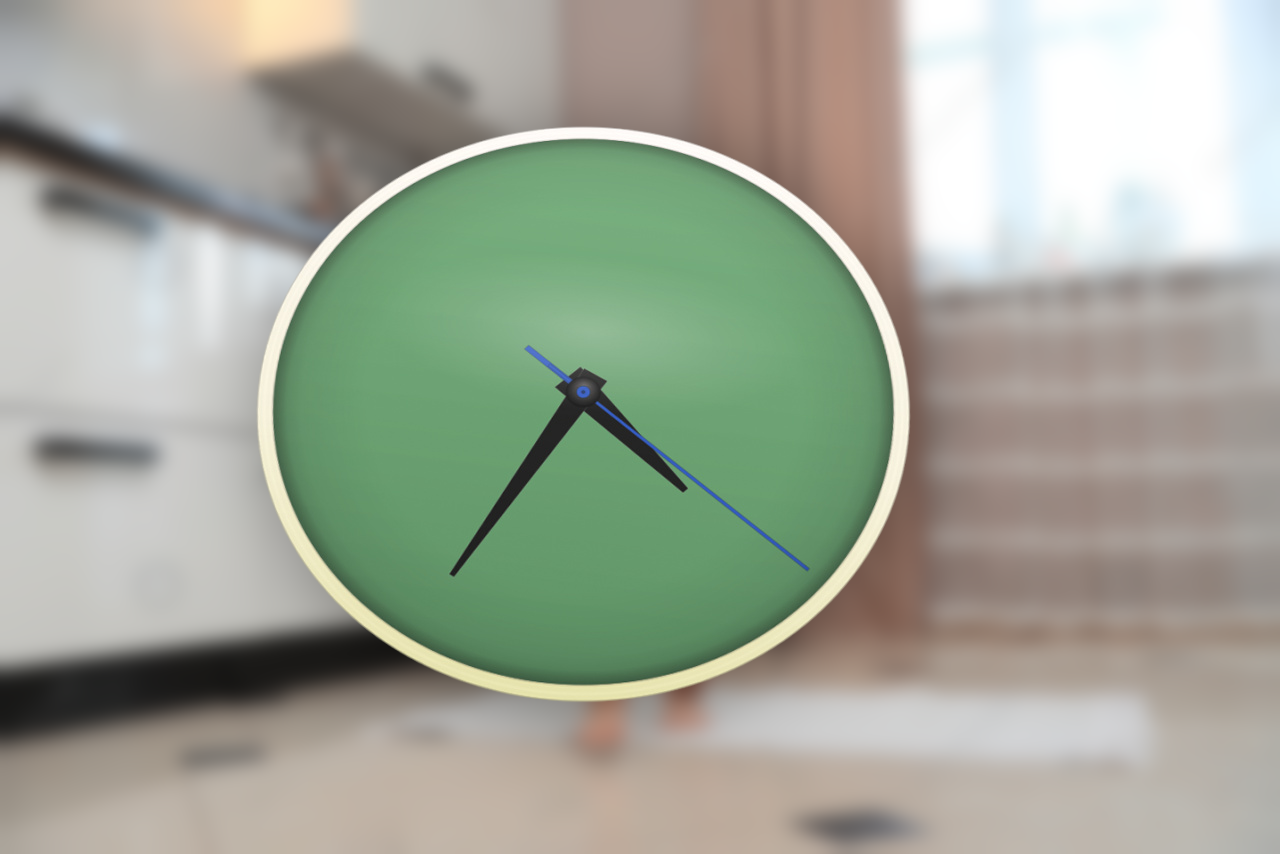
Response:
{"hour": 4, "minute": 35, "second": 22}
